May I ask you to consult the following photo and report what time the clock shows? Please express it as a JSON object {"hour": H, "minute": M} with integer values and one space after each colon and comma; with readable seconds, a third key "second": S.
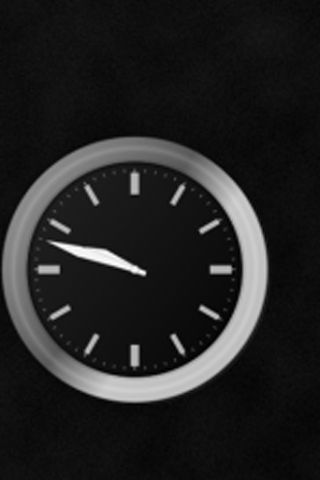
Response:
{"hour": 9, "minute": 48}
